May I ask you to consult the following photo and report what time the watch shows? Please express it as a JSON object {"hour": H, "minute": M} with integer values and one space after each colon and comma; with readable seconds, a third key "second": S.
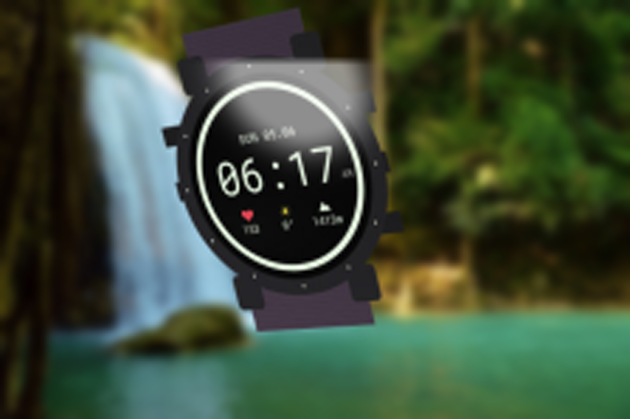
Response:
{"hour": 6, "minute": 17}
